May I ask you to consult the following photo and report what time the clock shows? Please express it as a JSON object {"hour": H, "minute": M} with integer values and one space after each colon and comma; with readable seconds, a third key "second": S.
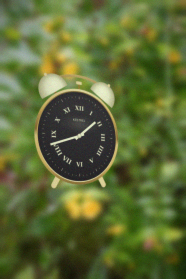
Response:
{"hour": 1, "minute": 42}
